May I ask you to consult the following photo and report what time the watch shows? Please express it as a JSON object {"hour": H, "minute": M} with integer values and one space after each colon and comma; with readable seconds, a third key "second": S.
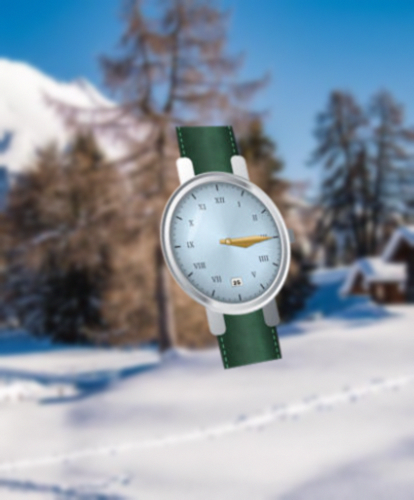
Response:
{"hour": 3, "minute": 15}
